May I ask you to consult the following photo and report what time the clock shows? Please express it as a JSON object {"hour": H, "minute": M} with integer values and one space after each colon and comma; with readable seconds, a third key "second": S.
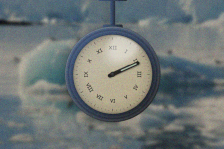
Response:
{"hour": 2, "minute": 11}
